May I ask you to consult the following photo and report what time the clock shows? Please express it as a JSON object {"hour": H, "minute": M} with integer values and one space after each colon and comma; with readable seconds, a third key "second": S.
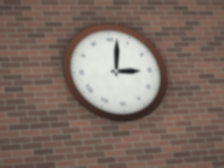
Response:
{"hour": 3, "minute": 2}
